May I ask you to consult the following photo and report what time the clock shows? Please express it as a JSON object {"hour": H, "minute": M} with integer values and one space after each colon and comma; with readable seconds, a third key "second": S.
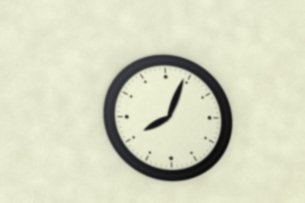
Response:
{"hour": 8, "minute": 4}
